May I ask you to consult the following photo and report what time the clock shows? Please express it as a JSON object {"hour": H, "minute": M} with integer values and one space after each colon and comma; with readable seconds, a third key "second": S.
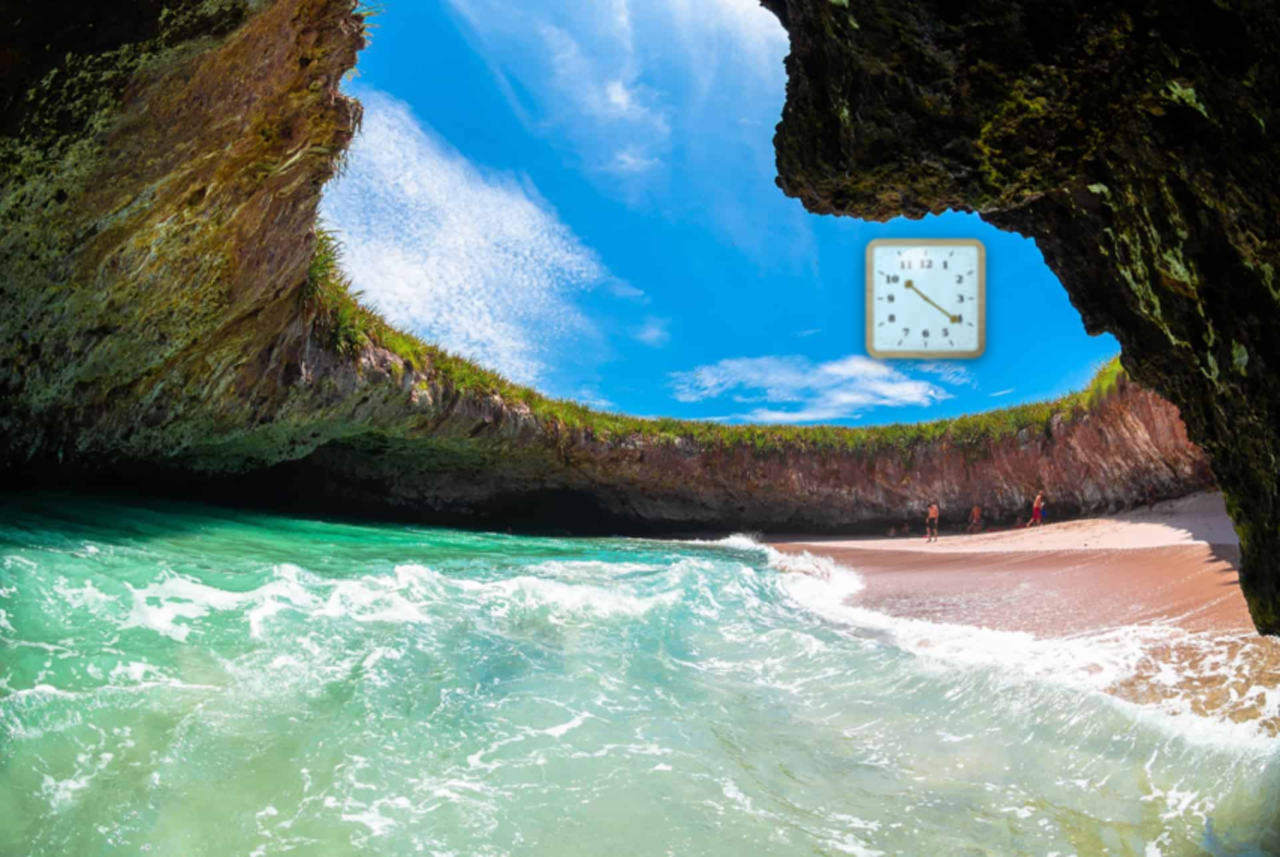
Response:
{"hour": 10, "minute": 21}
